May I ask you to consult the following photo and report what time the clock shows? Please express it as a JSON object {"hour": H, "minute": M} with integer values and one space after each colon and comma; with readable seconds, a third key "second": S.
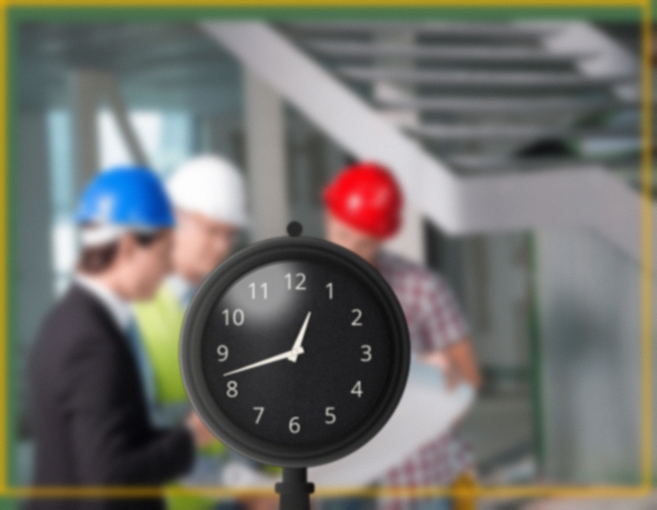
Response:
{"hour": 12, "minute": 42}
